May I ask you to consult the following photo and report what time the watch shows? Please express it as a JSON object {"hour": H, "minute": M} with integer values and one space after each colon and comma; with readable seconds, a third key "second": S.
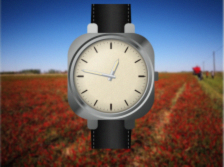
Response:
{"hour": 12, "minute": 47}
